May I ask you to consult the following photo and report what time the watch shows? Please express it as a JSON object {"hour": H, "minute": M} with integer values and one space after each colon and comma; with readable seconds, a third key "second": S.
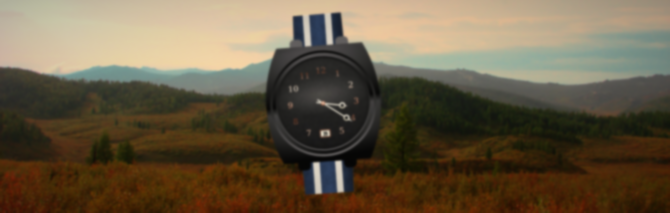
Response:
{"hour": 3, "minute": 21}
